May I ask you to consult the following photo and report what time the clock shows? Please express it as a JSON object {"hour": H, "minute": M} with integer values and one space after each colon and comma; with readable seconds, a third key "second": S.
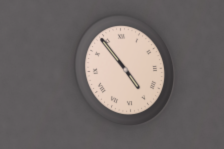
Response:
{"hour": 4, "minute": 54}
